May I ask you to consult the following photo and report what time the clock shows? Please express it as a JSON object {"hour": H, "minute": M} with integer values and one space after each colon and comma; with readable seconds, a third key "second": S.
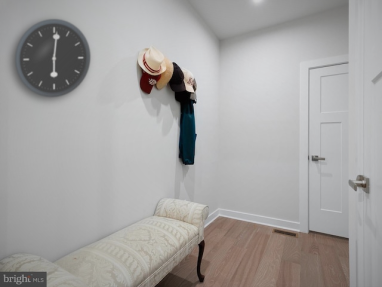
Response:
{"hour": 6, "minute": 1}
